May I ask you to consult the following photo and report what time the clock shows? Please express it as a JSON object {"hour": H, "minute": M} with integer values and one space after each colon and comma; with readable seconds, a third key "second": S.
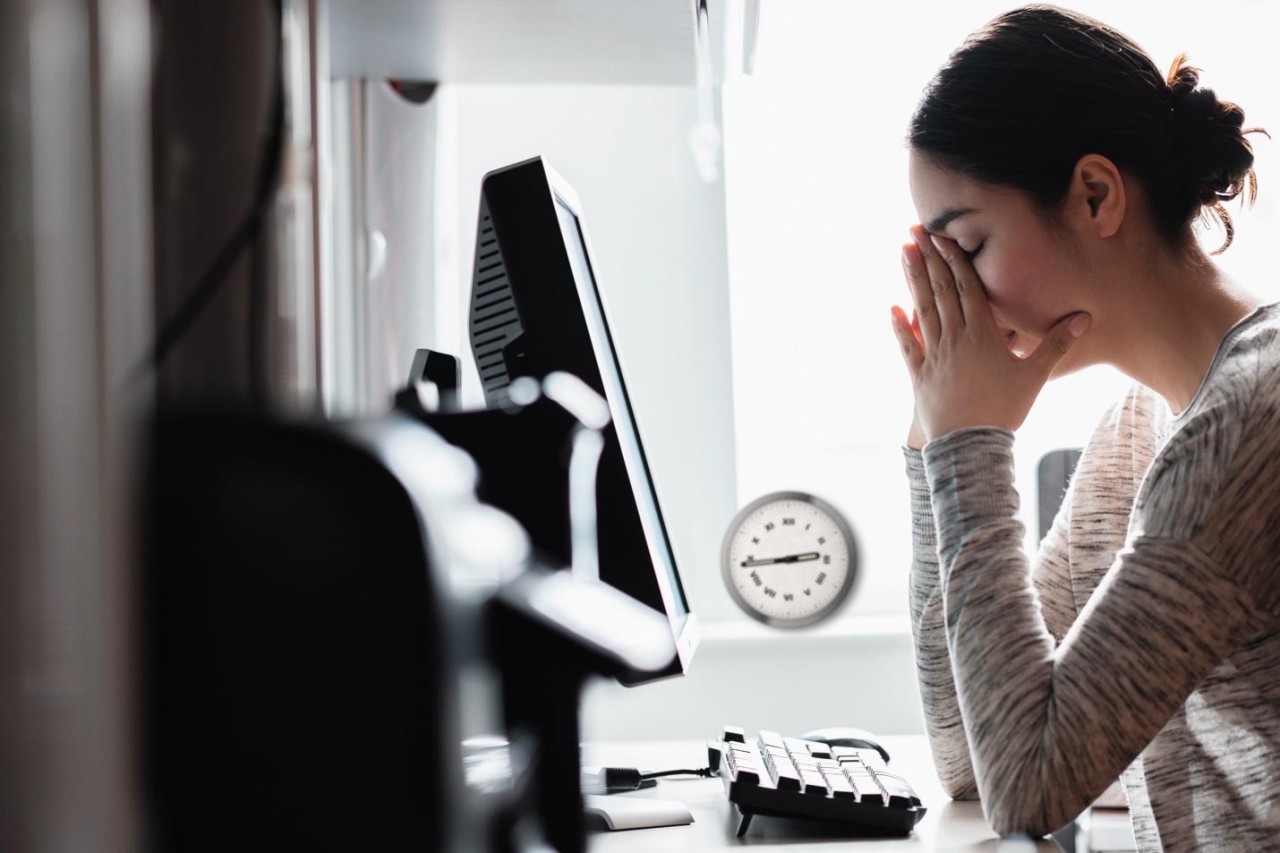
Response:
{"hour": 2, "minute": 44}
